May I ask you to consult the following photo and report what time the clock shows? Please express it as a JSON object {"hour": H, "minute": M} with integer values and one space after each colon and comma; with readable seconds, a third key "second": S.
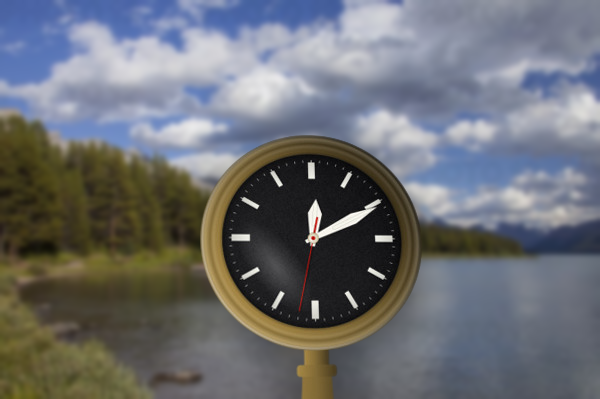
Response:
{"hour": 12, "minute": 10, "second": 32}
